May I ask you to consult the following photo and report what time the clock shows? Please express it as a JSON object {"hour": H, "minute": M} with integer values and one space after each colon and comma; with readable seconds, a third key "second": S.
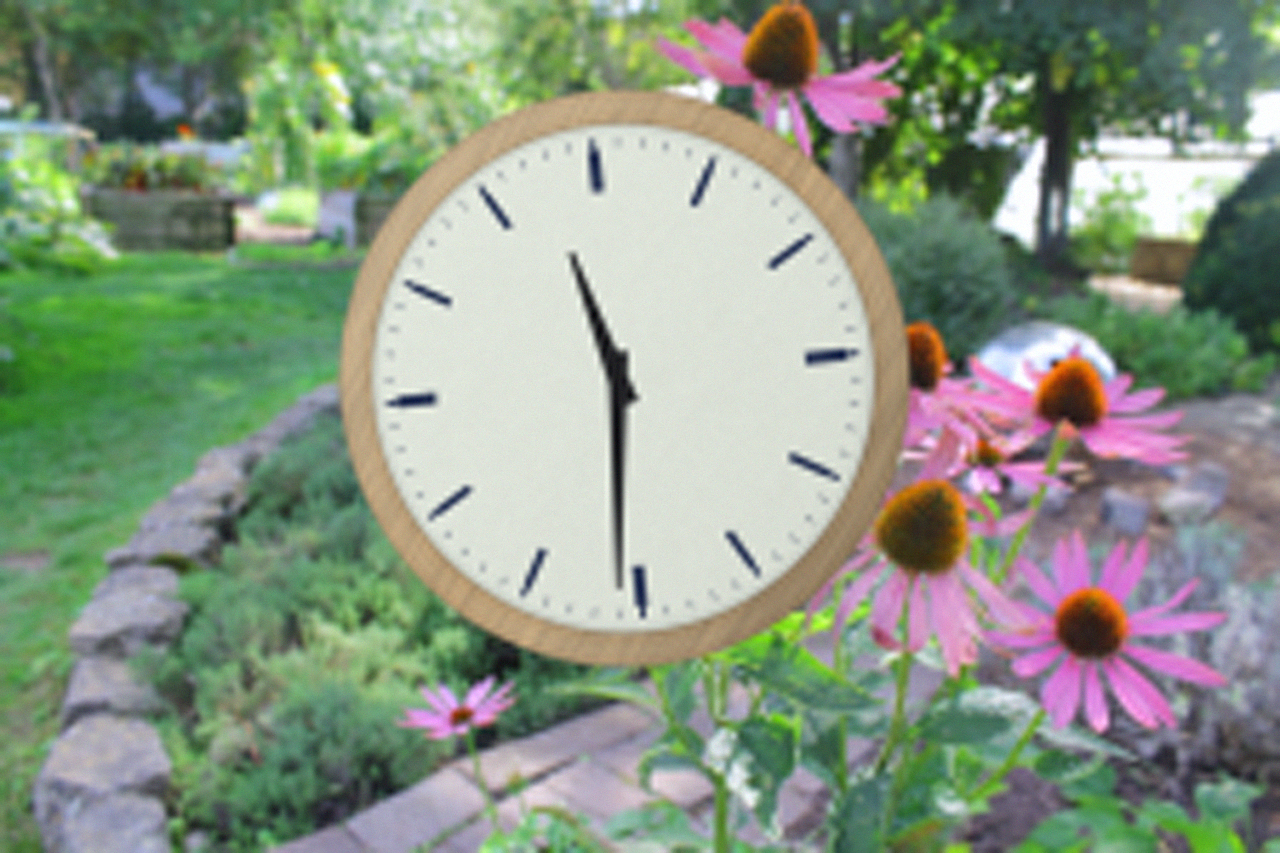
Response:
{"hour": 11, "minute": 31}
